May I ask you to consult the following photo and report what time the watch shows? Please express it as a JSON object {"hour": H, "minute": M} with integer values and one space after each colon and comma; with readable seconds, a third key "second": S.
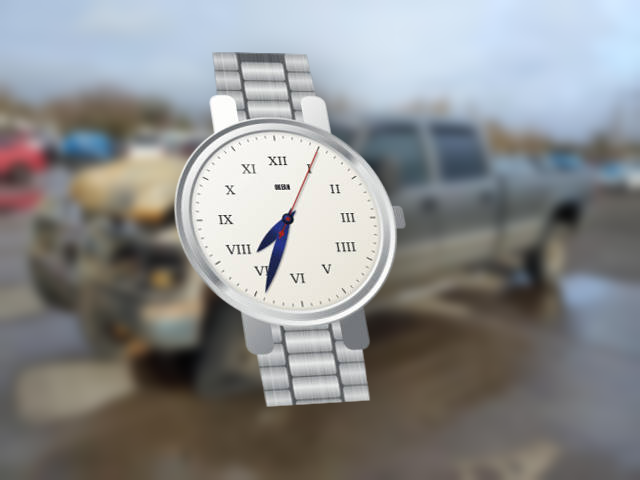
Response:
{"hour": 7, "minute": 34, "second": 5}
